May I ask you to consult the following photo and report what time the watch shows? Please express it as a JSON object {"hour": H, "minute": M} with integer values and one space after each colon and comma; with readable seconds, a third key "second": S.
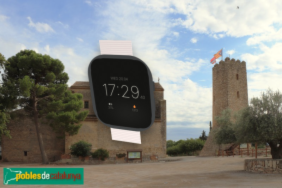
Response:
{"hour": 17, "minute": 29}
